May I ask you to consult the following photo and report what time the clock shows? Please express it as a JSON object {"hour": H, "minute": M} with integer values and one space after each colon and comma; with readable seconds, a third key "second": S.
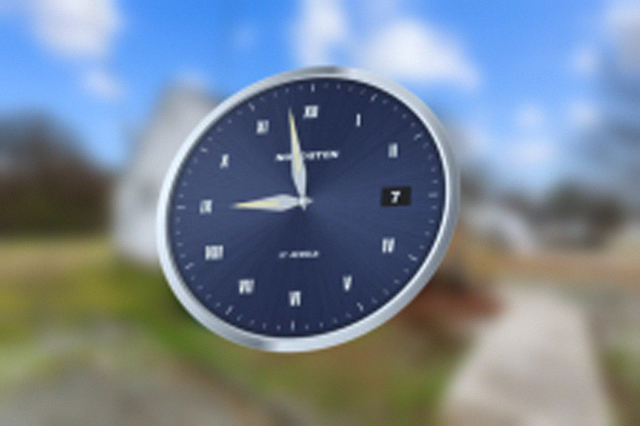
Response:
{"hour": 8, "minute": 58}
